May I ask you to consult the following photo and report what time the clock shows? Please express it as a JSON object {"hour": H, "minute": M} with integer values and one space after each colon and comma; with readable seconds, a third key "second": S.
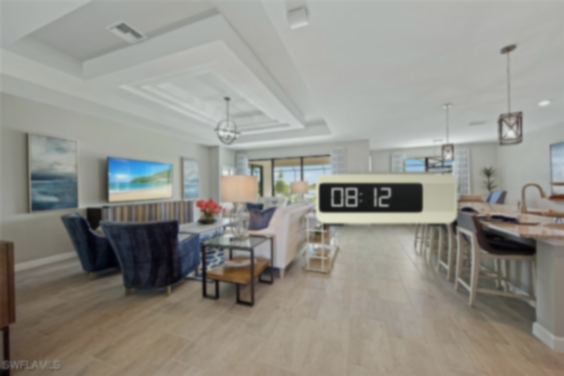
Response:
{"hour": 8, "minute": 12}
